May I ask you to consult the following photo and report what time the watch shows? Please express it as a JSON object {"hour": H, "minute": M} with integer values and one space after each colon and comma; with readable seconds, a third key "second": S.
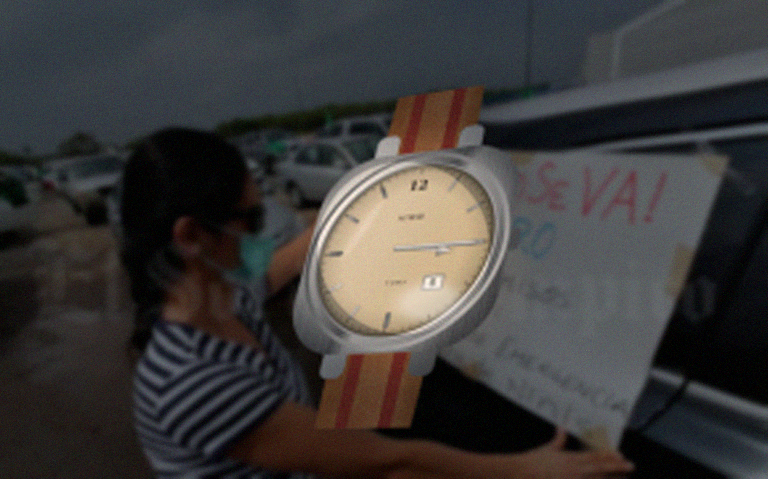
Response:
{"hour": 3, "minute": 15}
